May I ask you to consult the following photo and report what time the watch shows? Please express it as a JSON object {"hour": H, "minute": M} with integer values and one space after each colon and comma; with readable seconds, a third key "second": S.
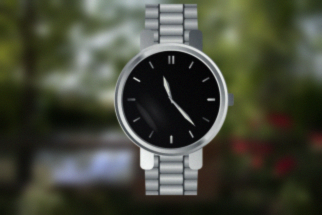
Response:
{"hour": 11, "minute": 23}
